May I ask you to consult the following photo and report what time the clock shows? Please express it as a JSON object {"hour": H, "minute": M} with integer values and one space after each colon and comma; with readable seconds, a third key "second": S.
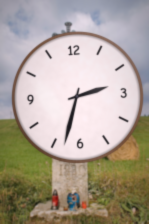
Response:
{"hour": 2, "minute": 33}
